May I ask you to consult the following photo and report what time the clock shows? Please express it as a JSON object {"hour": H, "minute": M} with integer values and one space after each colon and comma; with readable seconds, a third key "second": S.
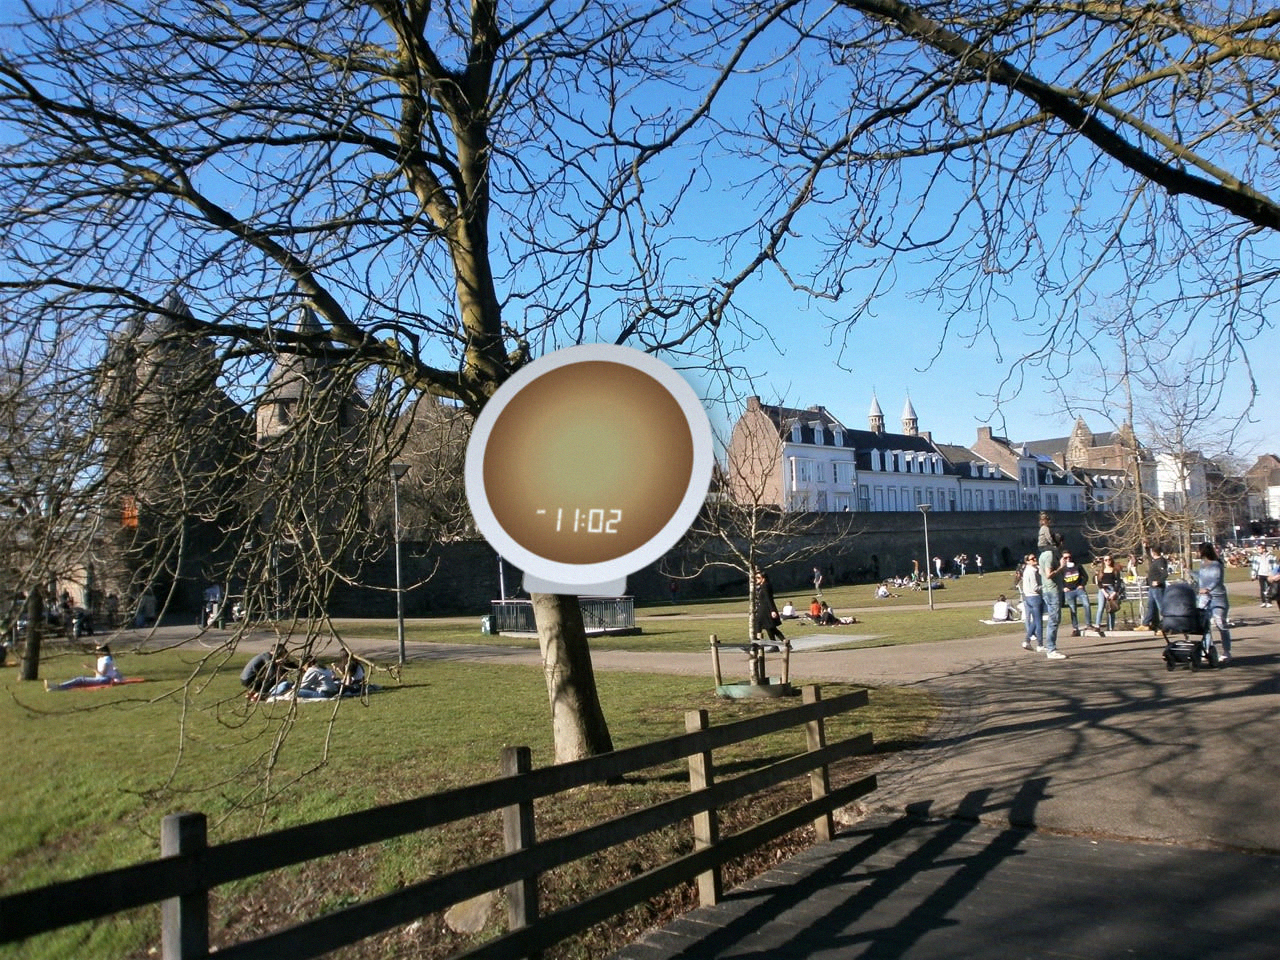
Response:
{"hour": 11, "minute": 2}
